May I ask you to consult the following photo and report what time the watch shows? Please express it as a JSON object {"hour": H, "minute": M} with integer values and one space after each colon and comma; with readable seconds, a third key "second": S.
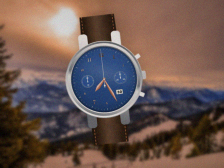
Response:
{"hour": 7, "minute": 26}
